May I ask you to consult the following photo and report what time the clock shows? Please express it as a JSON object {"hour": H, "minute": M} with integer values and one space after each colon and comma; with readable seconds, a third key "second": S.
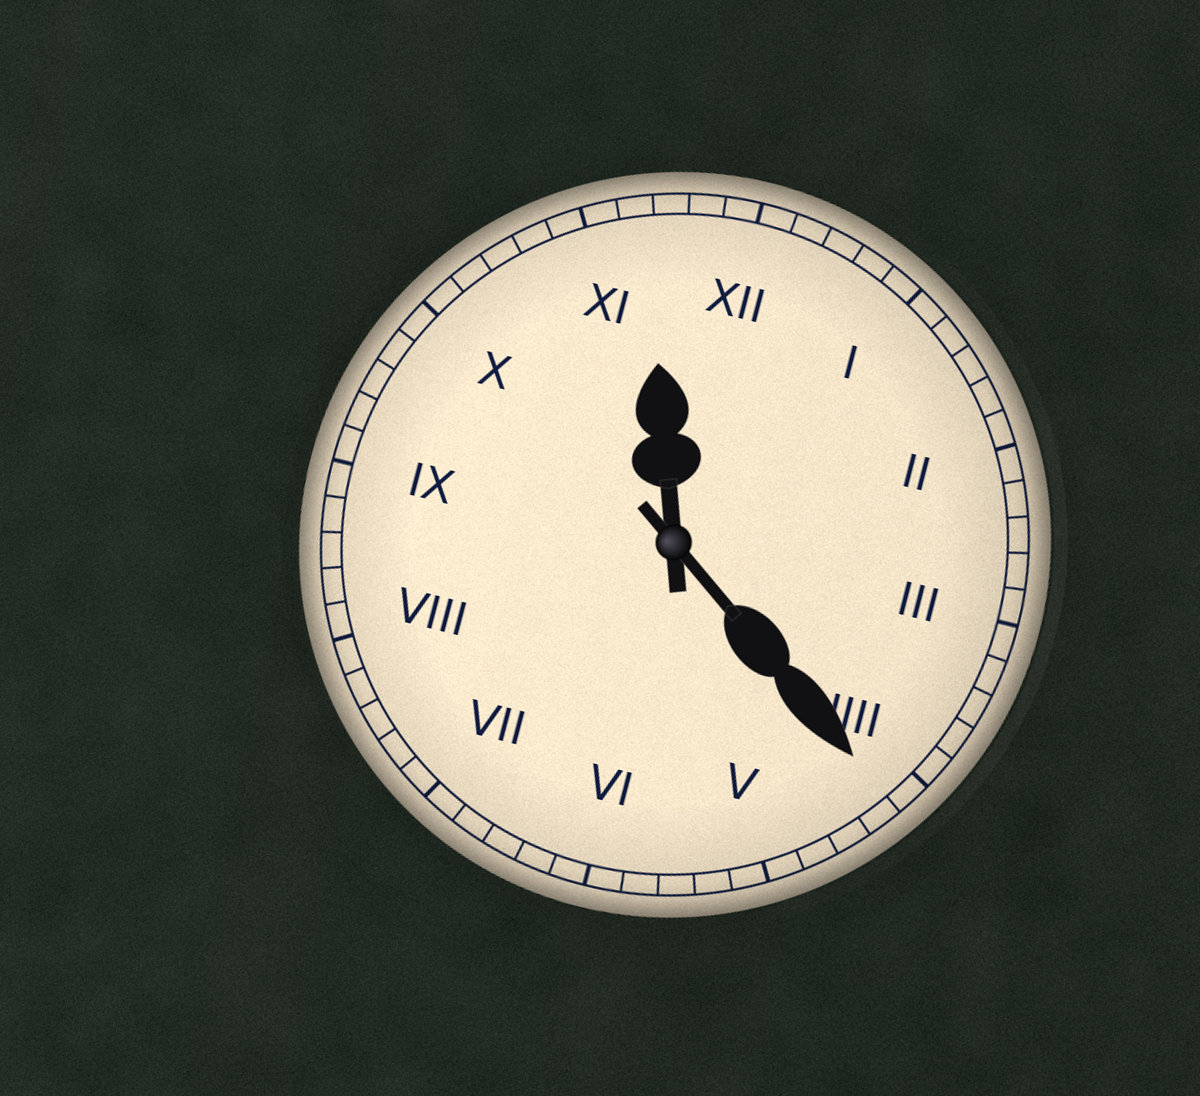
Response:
{"hour": 11, "minute": 21}
